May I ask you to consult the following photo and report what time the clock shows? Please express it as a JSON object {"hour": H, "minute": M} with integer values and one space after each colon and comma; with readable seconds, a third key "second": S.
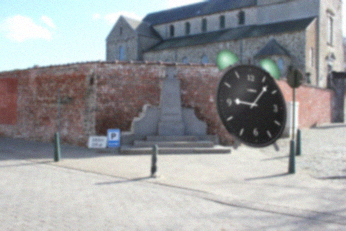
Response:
{"hour": 9, "minute": 7}
